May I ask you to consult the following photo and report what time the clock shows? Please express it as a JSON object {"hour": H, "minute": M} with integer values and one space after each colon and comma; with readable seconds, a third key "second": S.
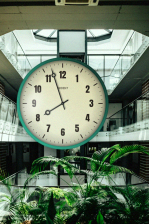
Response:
{"hour": 7, "minute": 57}
